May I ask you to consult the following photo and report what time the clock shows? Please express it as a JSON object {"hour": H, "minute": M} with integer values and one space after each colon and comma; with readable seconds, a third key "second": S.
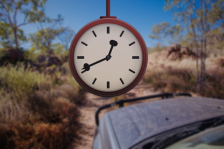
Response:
{"hour": 12, "minute": 41}
